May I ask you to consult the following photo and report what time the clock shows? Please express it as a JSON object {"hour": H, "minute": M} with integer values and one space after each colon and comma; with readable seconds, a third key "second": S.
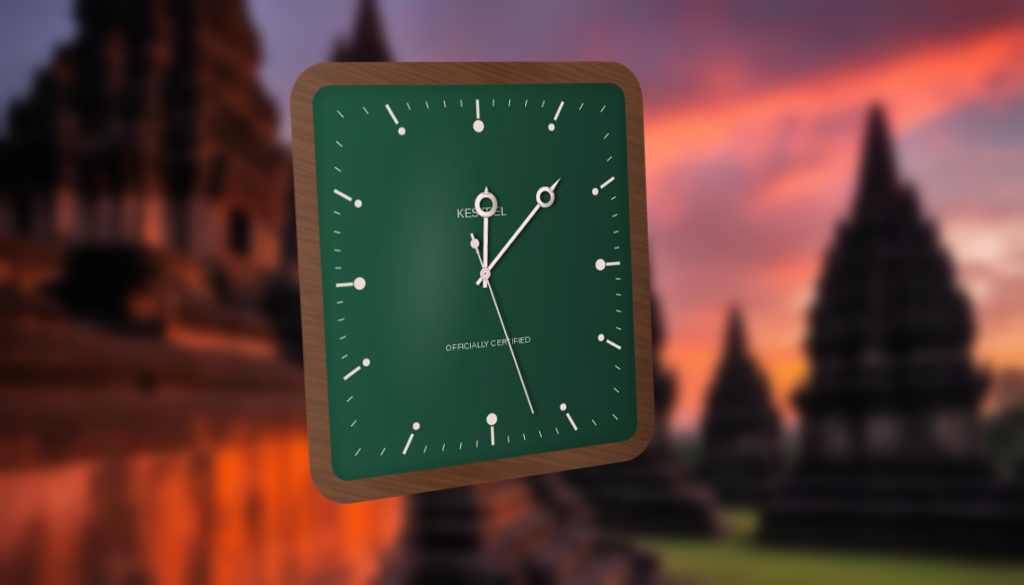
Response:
{"hour": 12, "minute": 7, "second": 27}
